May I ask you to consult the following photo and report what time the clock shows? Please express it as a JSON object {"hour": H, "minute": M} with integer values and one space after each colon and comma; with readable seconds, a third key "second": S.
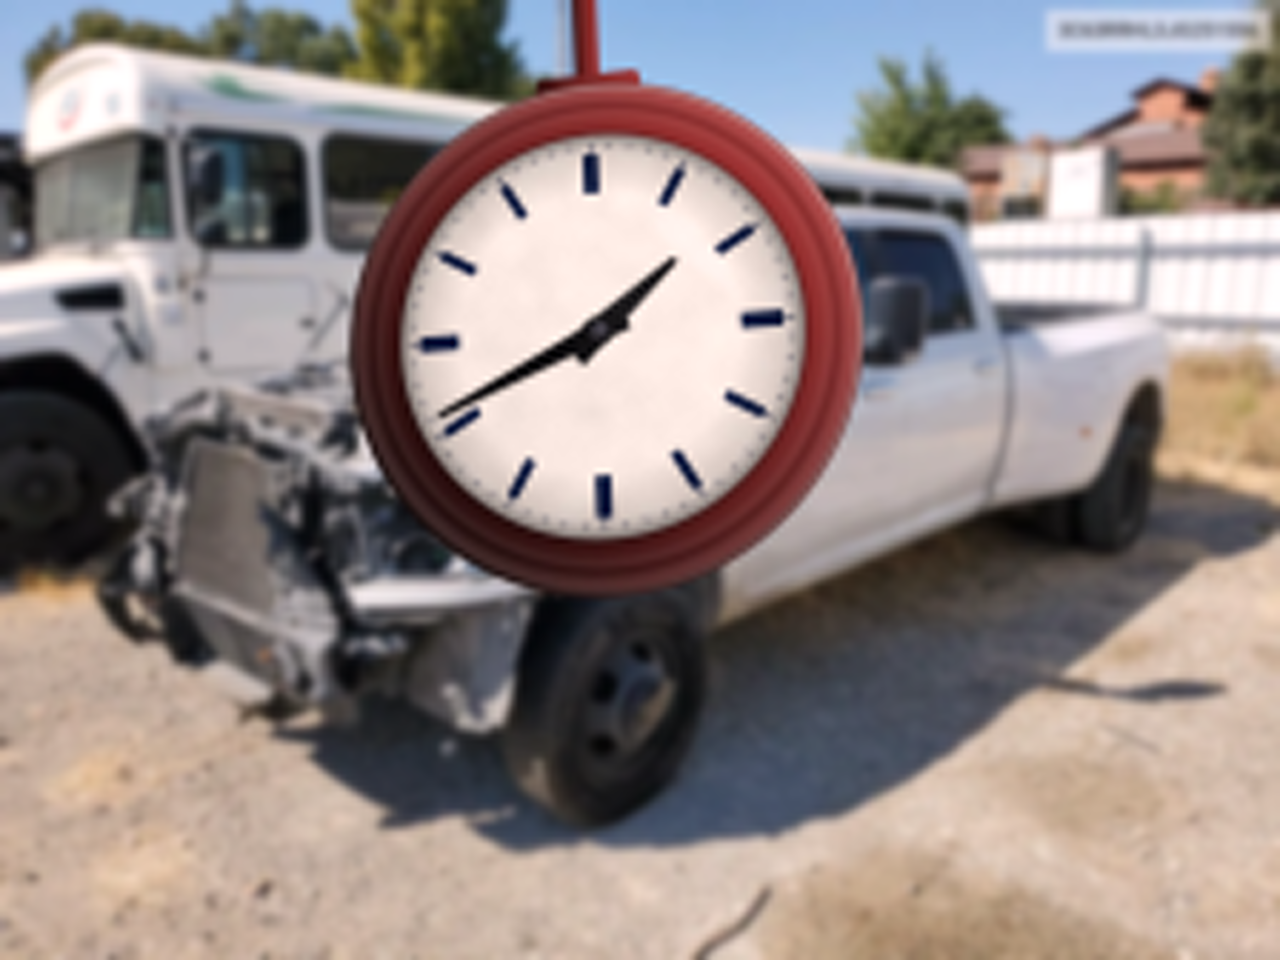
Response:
{"hour": 1, "minute": 41}
